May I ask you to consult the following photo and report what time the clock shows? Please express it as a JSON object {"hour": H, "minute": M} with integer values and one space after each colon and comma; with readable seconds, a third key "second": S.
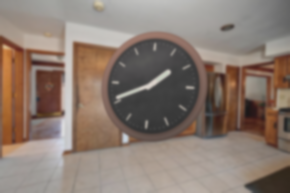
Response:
{"hour": 1, "minute": 41}
